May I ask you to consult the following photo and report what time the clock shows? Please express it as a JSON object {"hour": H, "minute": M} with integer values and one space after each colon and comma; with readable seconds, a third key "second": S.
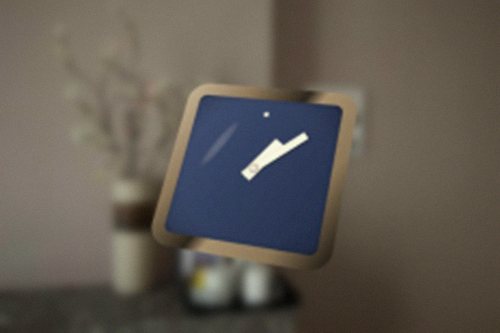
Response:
{"hour": 1, "minute": 8}
